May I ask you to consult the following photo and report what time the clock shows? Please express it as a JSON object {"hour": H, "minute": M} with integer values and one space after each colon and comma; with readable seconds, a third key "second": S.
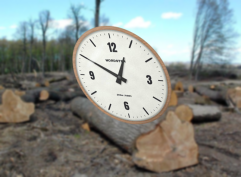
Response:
{"hour": 12, "minute": 50}
